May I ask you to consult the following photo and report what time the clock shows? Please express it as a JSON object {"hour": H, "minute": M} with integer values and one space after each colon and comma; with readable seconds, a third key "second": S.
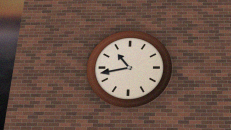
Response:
{"hour": 10, "minute": 43}
